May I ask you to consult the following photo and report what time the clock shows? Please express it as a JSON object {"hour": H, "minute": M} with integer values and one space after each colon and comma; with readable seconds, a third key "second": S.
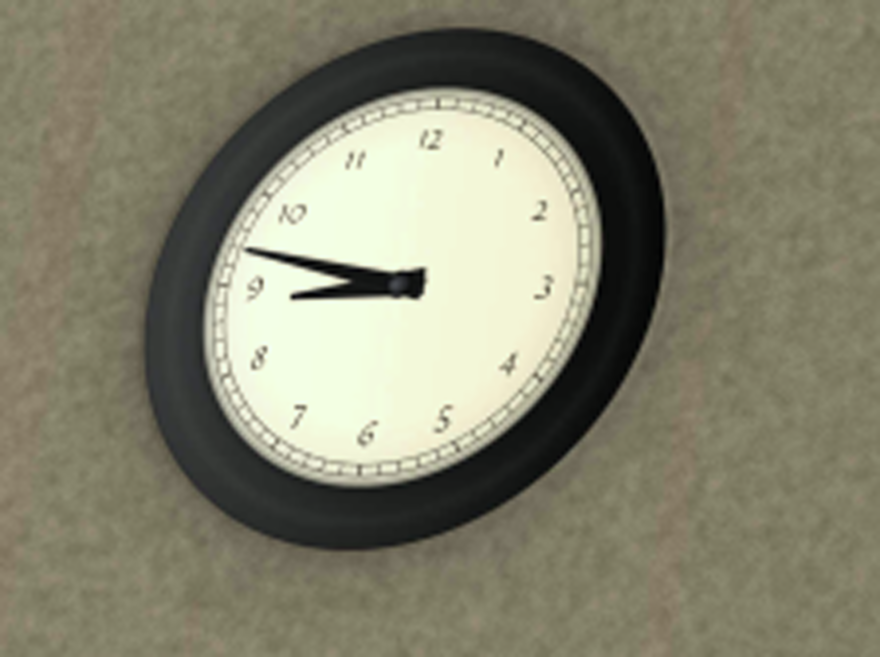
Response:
{"hour": 8, "minute": 47}
